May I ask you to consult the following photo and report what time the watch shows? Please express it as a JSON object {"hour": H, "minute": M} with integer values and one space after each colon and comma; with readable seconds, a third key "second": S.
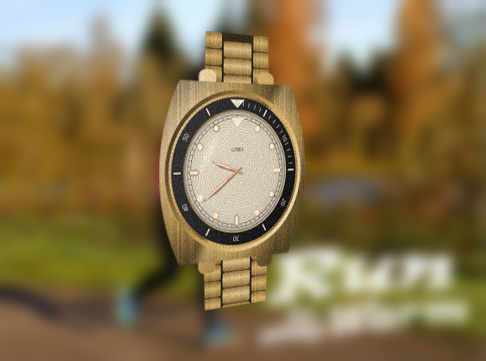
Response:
{"hour": 9, "minute": 39}
